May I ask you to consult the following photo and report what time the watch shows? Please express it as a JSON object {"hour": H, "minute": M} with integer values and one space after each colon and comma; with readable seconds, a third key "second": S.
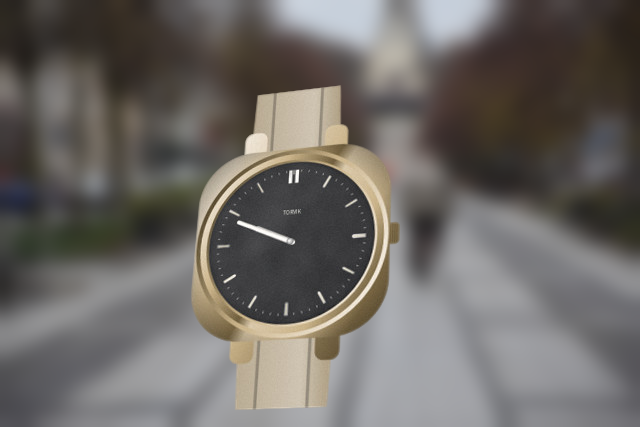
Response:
{"hour": 9, "minute": 49}
